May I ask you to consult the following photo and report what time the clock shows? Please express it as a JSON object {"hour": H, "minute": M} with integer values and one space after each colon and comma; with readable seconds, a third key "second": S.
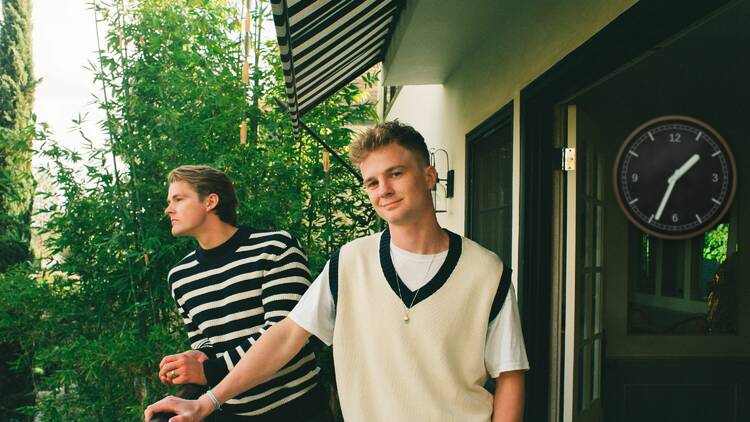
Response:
{"hour": 1, "minute": 34}
